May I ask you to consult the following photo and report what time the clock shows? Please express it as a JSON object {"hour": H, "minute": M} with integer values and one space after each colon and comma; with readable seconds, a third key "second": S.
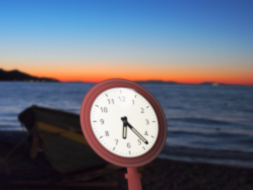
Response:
{"hour": 6, "minute": 23}
